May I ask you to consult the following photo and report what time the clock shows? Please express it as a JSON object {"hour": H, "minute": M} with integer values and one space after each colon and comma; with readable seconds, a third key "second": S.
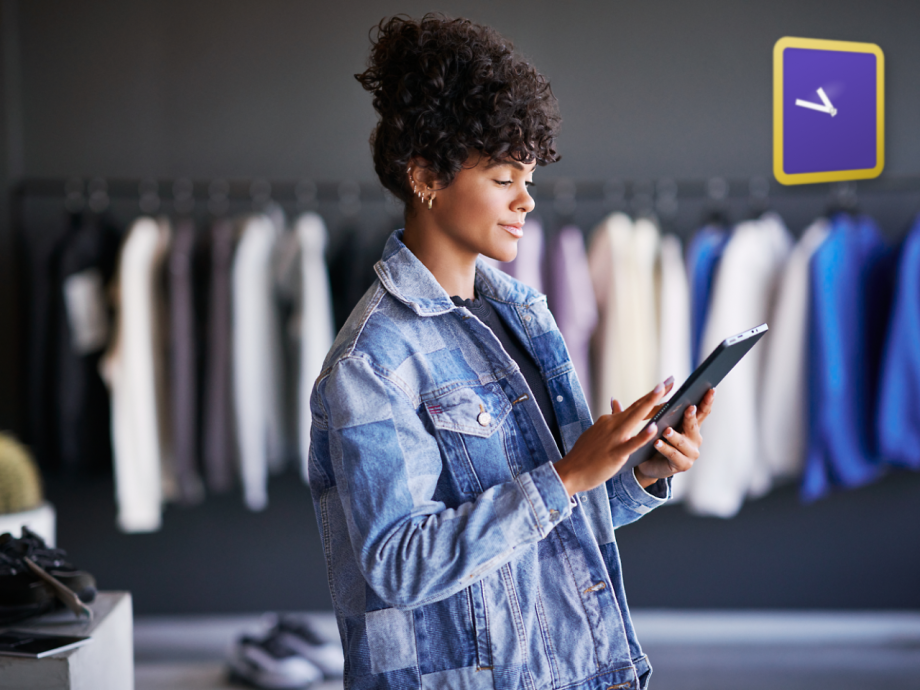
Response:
{"hour": 10, "minute": 47}
